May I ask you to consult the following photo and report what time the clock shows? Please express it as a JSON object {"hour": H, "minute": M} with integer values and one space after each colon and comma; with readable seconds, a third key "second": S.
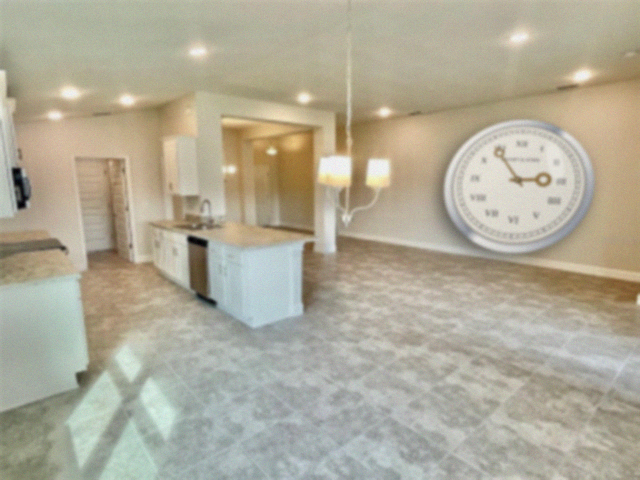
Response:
{"hour": 2, "minute": 54}
